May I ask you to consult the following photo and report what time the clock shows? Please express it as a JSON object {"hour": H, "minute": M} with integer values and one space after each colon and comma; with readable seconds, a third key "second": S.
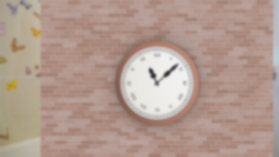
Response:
{"hour": 11, "minute": 8}
